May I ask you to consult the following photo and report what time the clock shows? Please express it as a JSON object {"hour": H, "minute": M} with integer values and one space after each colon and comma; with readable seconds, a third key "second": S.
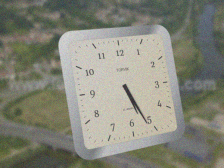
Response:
{"hour": 5, "minute": 26}
